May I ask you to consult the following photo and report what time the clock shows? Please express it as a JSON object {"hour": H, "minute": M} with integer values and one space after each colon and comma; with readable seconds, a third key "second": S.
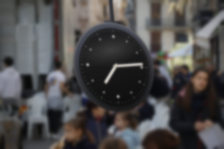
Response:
{"hour": 7, "minute": 14}
